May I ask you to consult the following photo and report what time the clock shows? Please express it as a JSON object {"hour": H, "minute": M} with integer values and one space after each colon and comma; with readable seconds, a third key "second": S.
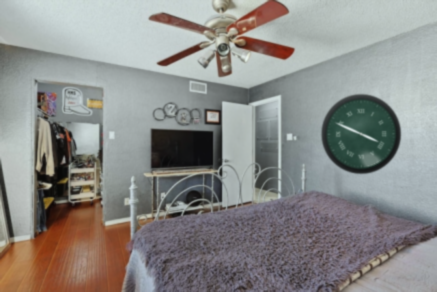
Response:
{"hour": 3, "minute": 49}
